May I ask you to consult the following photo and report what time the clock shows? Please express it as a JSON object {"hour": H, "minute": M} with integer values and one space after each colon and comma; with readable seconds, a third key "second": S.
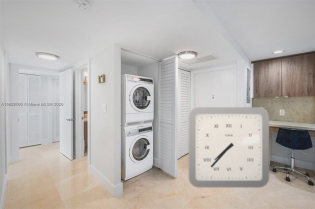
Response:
{"hour": 7, "minute": 37}
